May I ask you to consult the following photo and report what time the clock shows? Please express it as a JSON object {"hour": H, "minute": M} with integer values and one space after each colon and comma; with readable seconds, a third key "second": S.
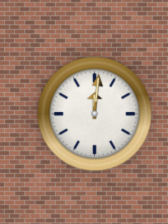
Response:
{"hour": 12, "minute": 1}
